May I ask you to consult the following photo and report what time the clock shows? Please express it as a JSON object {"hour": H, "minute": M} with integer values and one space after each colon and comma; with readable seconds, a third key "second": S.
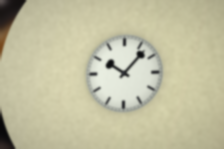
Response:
{"hour": 10, "minute": 7}
